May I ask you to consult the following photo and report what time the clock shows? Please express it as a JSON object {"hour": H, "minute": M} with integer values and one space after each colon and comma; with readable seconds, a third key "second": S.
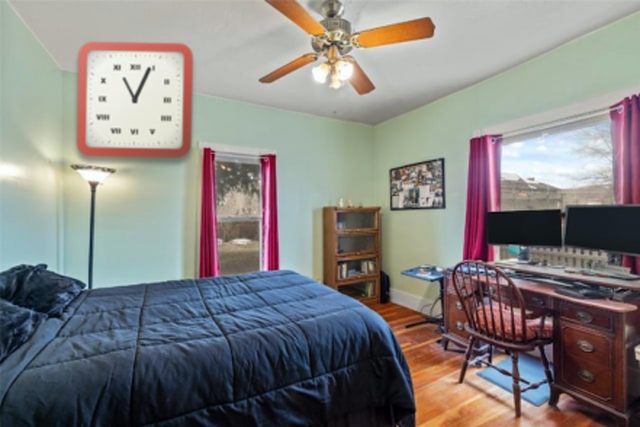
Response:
{"hour": 11, "minute": 4}
